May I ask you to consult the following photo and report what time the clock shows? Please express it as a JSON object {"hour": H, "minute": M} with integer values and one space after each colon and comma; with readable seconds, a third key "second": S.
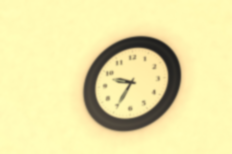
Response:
{"hour": 9, "minute": 35}
